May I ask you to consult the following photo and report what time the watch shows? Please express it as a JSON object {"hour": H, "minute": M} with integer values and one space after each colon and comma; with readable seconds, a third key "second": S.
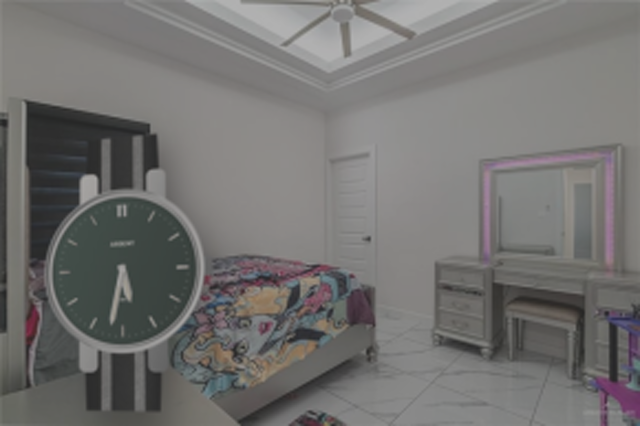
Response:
{"hour": 5, "minute": 32}
